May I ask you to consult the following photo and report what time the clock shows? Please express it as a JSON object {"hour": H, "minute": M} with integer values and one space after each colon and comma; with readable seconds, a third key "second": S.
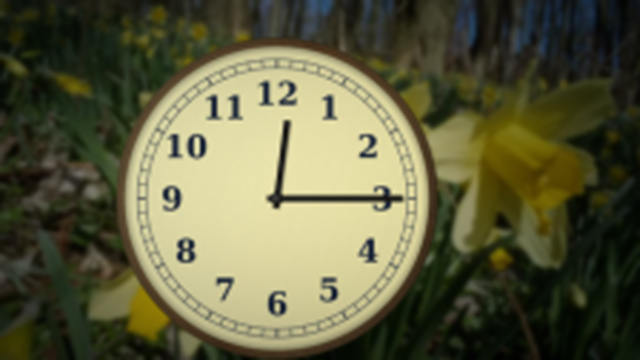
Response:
{"hour": 12, "minute": 15}
